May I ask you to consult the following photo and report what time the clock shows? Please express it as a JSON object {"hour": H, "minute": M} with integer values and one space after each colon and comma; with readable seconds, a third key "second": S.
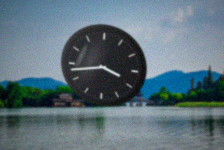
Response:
{"hour": 3, "minute": 43}
